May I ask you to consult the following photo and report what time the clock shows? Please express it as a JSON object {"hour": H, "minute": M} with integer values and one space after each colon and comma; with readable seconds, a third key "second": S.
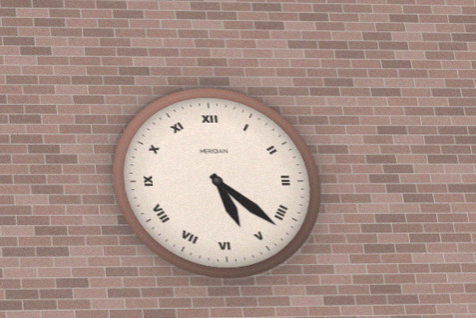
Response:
{"hour": 5, "minute": 22}
